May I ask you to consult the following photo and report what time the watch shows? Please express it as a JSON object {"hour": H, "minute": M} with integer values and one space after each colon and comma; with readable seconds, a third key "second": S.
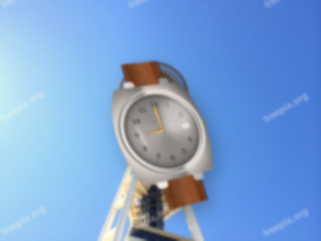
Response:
{"hour": 9, "minute": 0}
